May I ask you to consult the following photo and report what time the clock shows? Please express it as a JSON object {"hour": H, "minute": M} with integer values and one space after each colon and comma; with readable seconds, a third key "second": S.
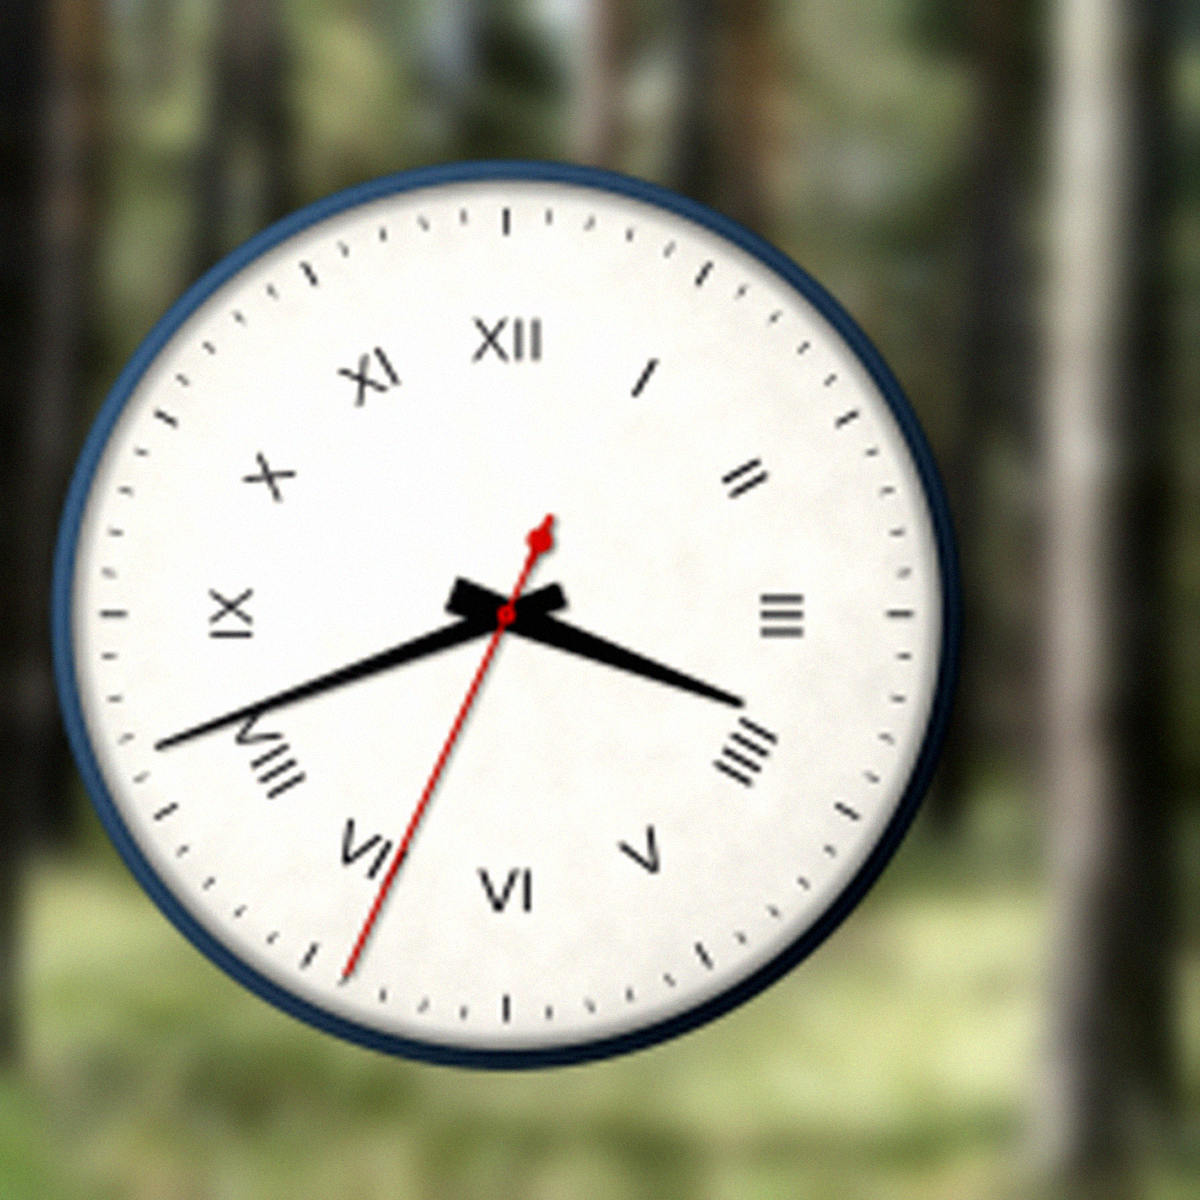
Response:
{"hour": 3, "minute": 41, "second": 34}
